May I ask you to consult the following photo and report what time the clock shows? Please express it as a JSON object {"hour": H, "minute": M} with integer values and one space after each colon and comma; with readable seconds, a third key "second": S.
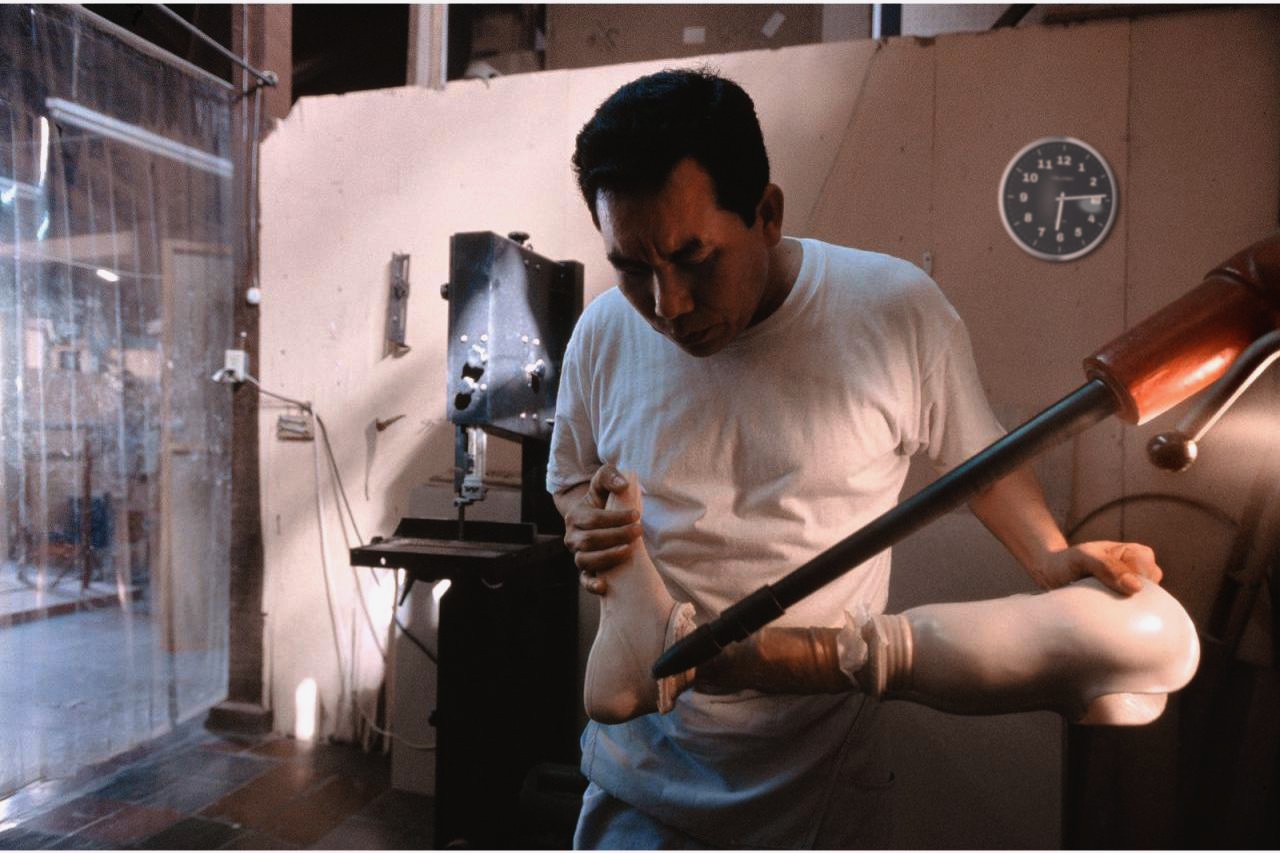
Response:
{"hour": 6, "minute": 14}
